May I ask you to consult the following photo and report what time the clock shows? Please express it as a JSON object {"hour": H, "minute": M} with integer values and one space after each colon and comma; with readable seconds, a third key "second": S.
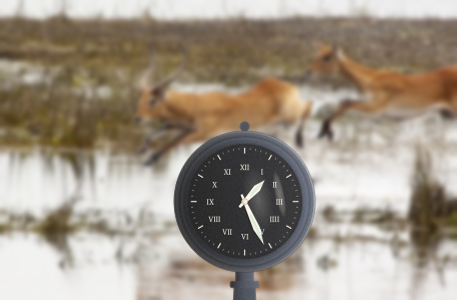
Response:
{"hour": 1, "minute": 26}
